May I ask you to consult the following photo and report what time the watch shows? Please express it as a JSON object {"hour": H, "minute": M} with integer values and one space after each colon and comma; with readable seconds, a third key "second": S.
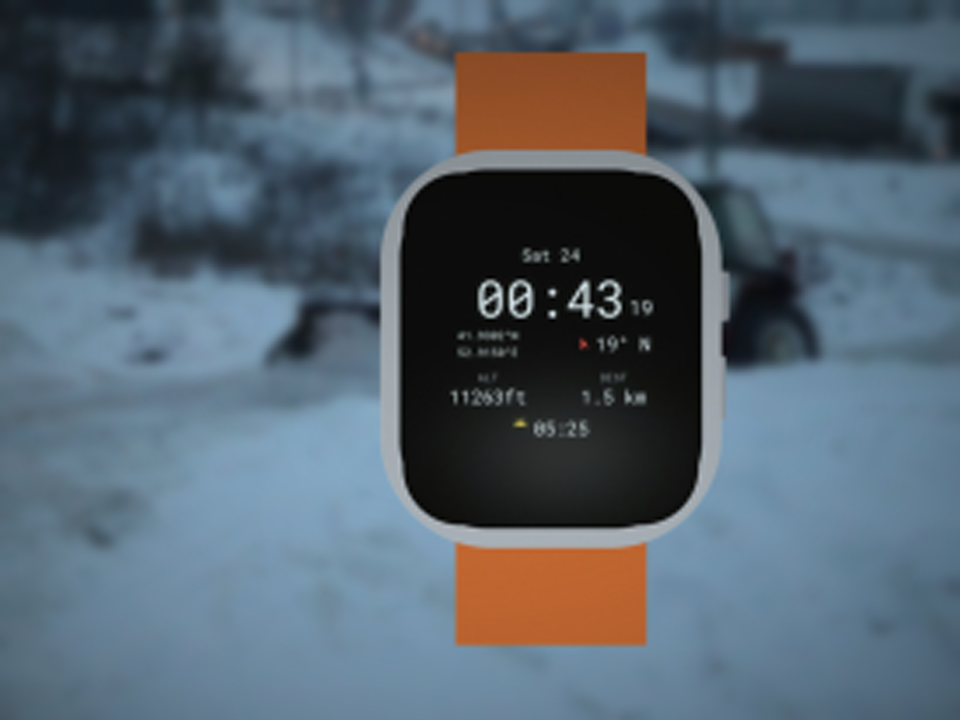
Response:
{"hour": 0, "minute": 43}
